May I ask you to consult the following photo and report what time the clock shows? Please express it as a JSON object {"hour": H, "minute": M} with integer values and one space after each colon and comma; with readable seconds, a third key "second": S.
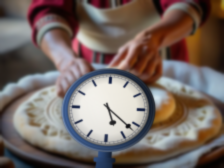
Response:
{"hour": 5, "minute": 22}
